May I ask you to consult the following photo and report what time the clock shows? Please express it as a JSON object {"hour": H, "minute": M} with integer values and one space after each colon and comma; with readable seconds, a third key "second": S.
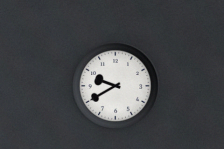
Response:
{"hour": 9, "minute": 40}
